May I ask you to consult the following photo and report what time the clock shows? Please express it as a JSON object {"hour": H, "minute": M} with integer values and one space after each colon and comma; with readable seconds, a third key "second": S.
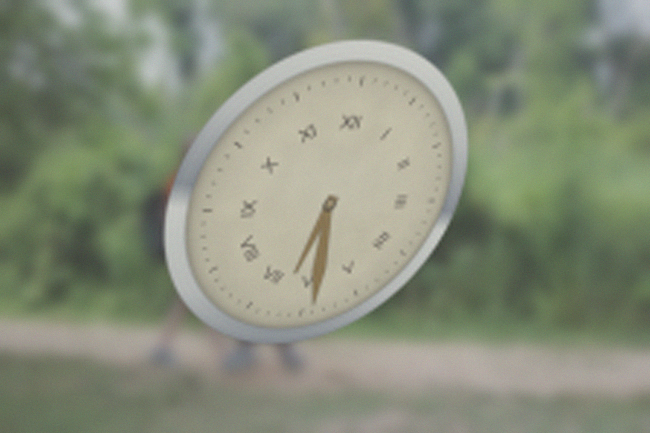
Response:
{"hour": 6, "minute": 29}
